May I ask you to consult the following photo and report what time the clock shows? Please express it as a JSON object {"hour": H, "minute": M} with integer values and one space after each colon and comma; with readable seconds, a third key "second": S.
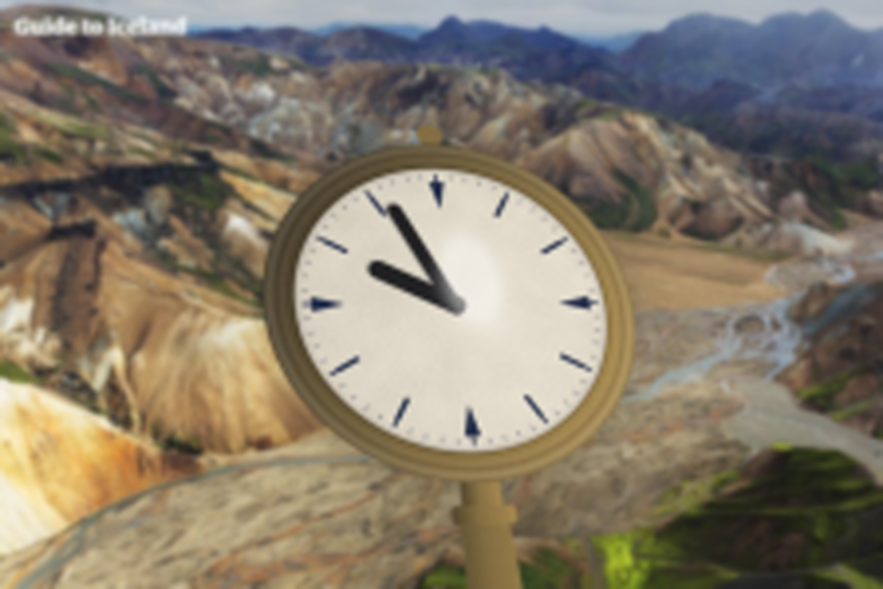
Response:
{"hour": 9, "minute": 56}
